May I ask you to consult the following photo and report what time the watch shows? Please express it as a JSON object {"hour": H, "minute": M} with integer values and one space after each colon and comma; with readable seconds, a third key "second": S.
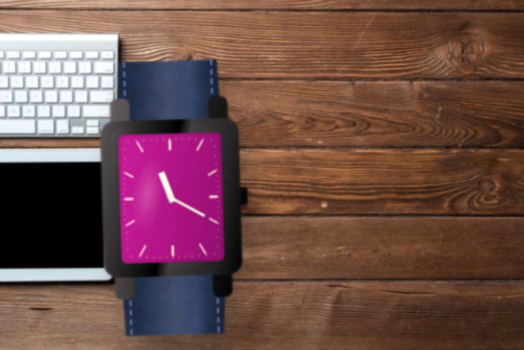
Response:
{"hour": 11, "minute": 20}
